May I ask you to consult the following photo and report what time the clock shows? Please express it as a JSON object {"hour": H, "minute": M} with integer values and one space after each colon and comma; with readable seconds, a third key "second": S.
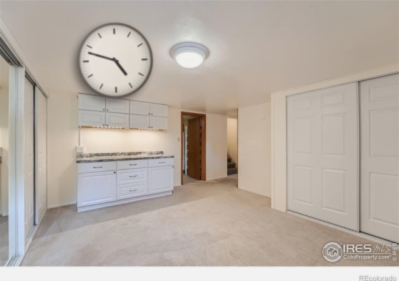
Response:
{"hour": 4, "minute": 48}
